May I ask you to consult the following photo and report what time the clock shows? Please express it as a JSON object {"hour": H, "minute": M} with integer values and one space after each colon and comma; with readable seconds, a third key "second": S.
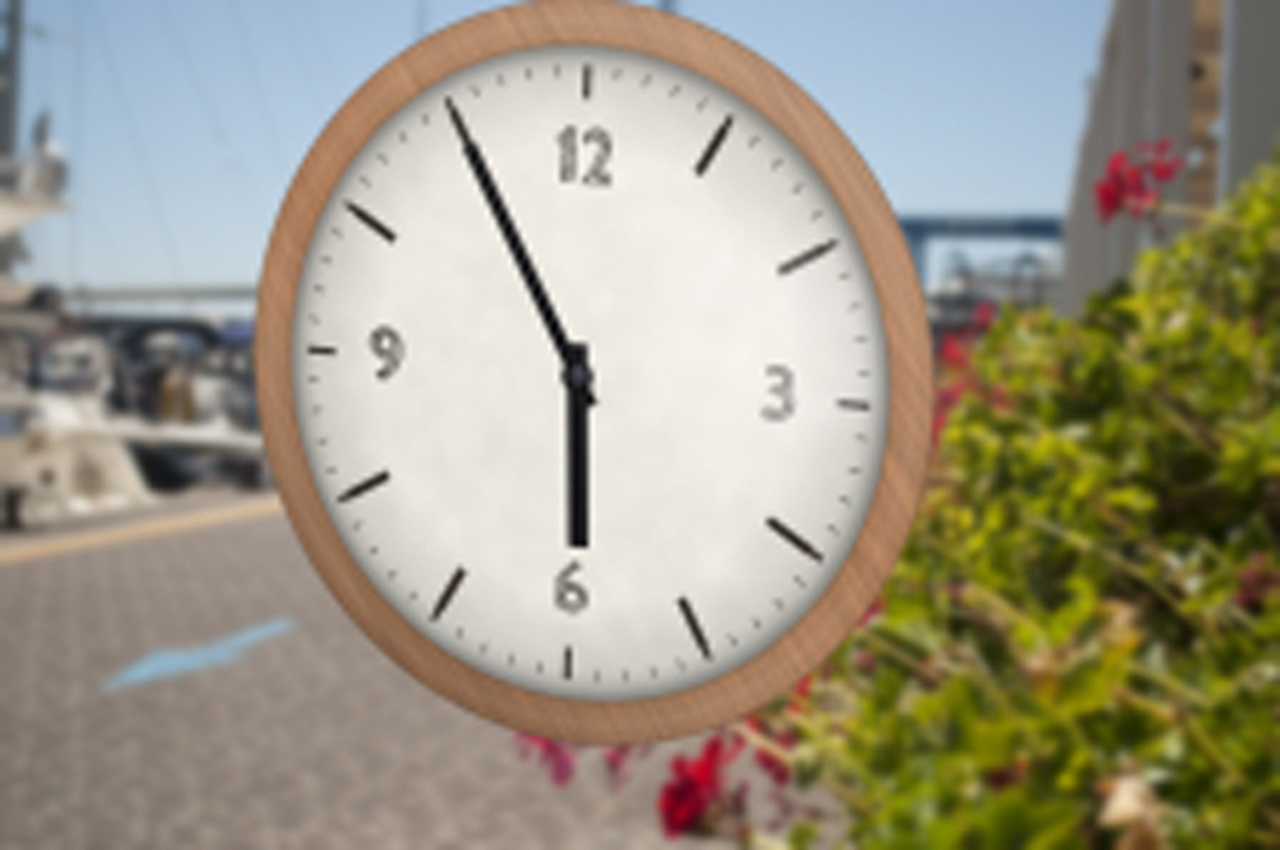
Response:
{"hour": 5, "minute": 55}
